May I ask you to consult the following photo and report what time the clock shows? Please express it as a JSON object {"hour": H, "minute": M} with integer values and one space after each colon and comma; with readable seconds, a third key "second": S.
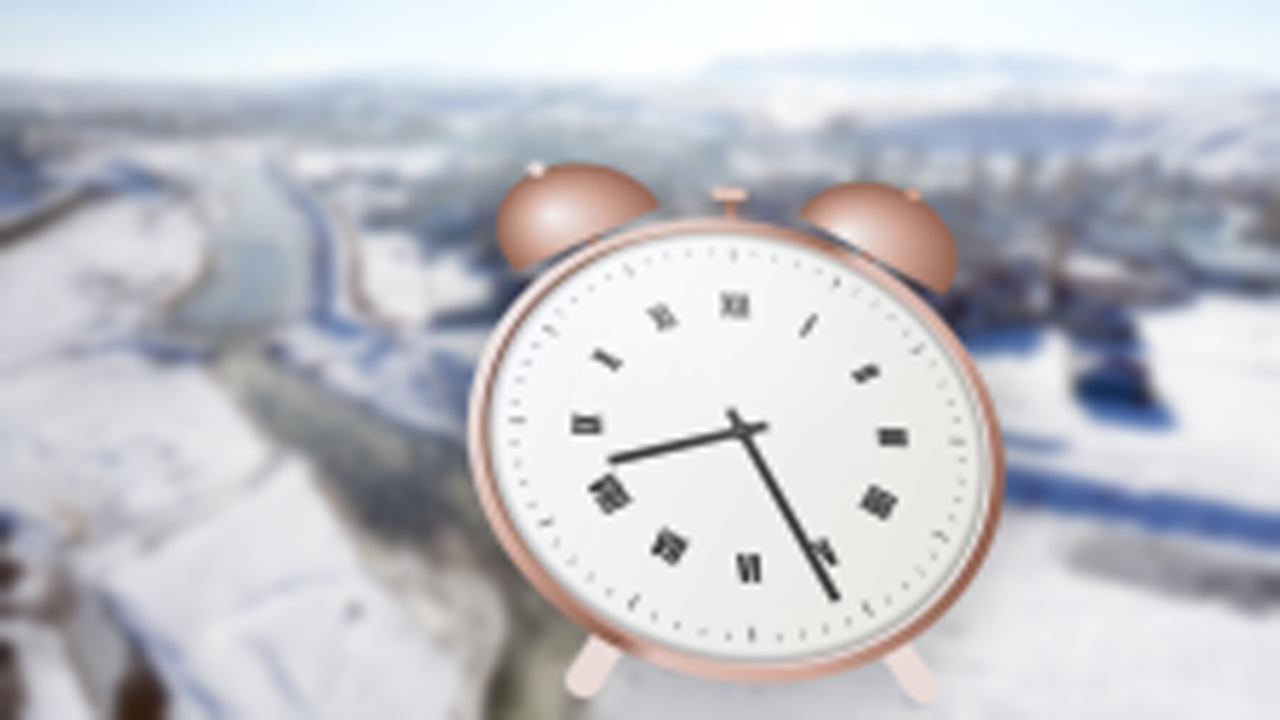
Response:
{"hour": 8, "minute": 26}
